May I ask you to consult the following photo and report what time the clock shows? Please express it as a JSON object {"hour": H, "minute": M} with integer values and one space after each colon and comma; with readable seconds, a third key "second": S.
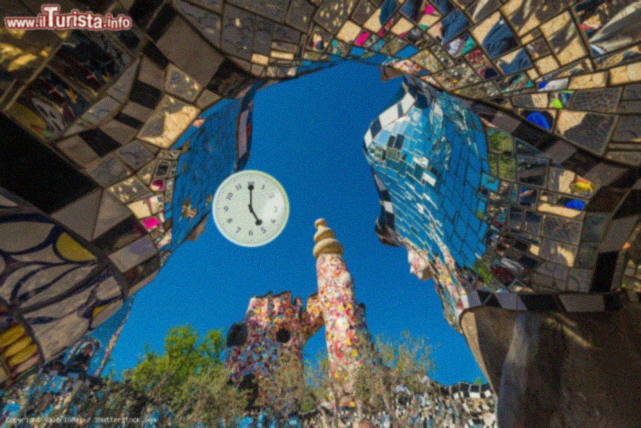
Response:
{"hour": 5, "minute": 0}
